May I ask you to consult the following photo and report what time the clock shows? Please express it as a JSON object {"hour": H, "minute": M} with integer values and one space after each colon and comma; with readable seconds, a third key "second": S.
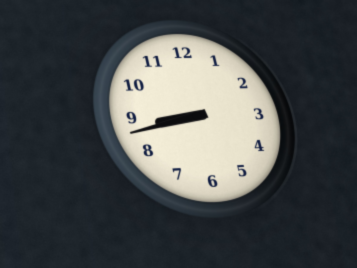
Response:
{"hour": 8, "minute": 43}
